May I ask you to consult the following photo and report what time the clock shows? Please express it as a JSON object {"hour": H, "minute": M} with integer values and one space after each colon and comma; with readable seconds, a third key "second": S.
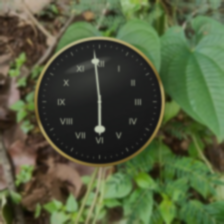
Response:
{"hour": 5, "minute": 59}
